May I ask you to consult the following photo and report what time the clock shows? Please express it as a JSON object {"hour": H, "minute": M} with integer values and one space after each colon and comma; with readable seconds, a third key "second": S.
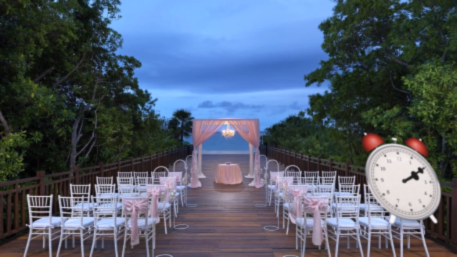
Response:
{"hour": 2, "minute": 10}
